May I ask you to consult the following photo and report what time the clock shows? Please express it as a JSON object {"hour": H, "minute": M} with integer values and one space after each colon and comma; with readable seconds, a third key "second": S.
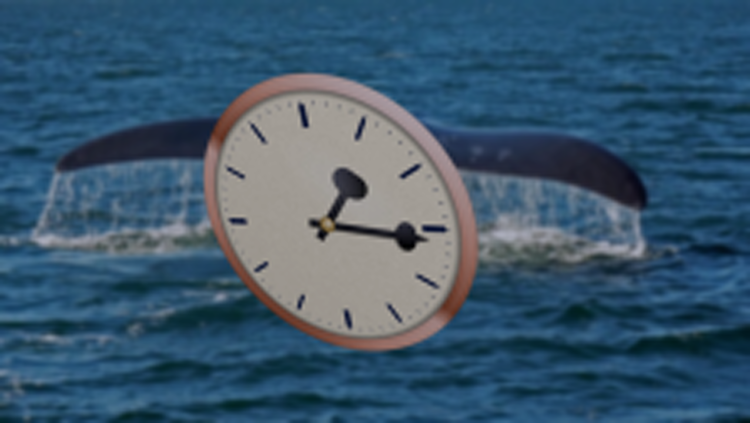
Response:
{"hour": 1, "minute": 16}
